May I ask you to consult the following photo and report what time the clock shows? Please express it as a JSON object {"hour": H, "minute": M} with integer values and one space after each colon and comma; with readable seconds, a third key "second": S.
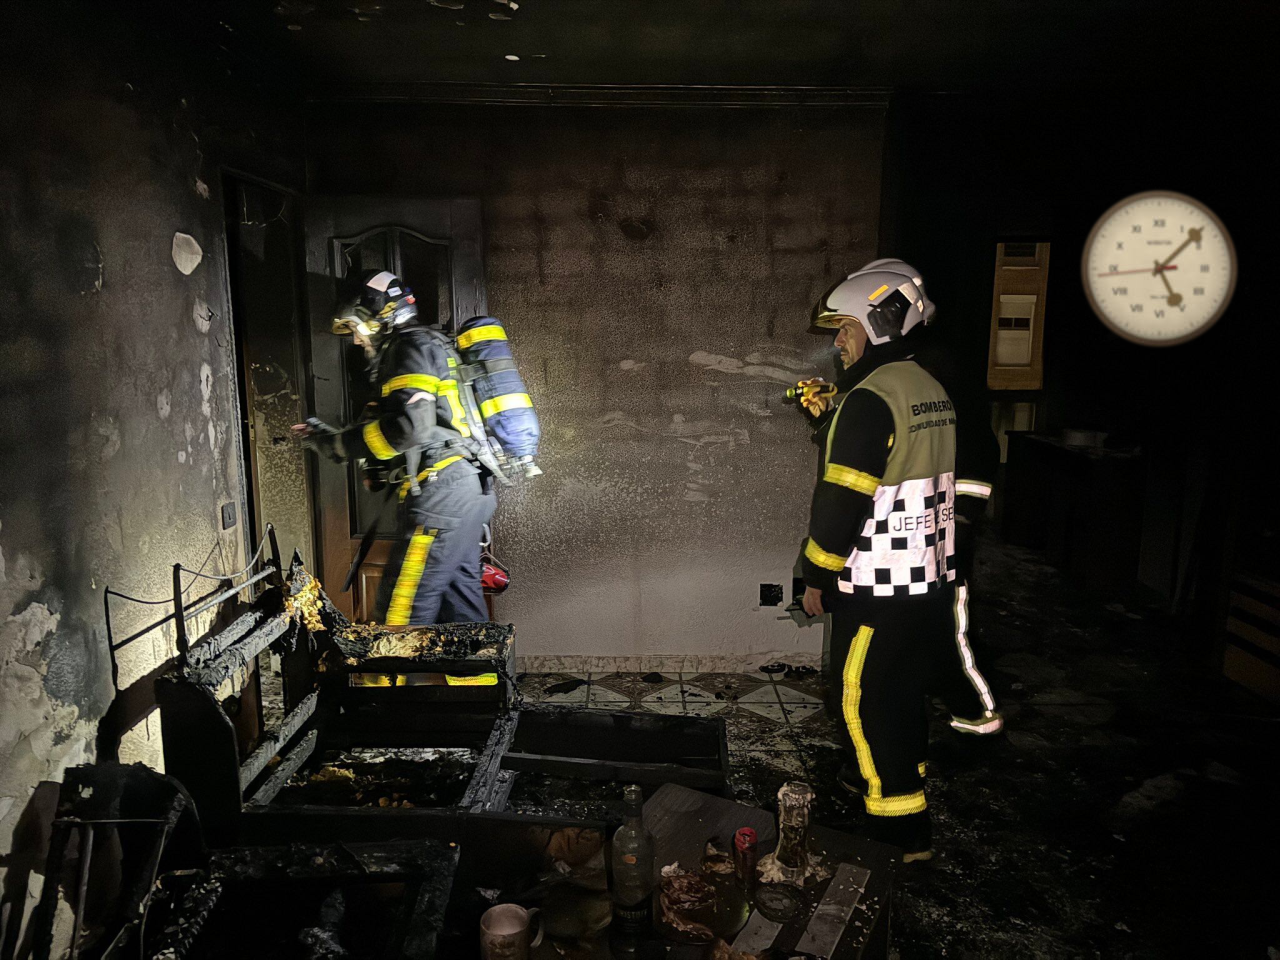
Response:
{"hour": 5, "minute": 7, "second": 44}
